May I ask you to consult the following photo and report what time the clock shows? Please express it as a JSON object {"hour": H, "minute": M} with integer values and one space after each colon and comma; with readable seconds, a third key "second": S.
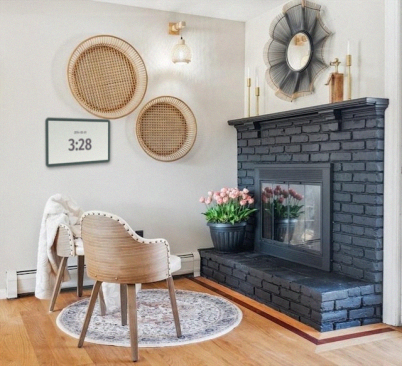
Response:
{"hour": 3, "minute": 28}
